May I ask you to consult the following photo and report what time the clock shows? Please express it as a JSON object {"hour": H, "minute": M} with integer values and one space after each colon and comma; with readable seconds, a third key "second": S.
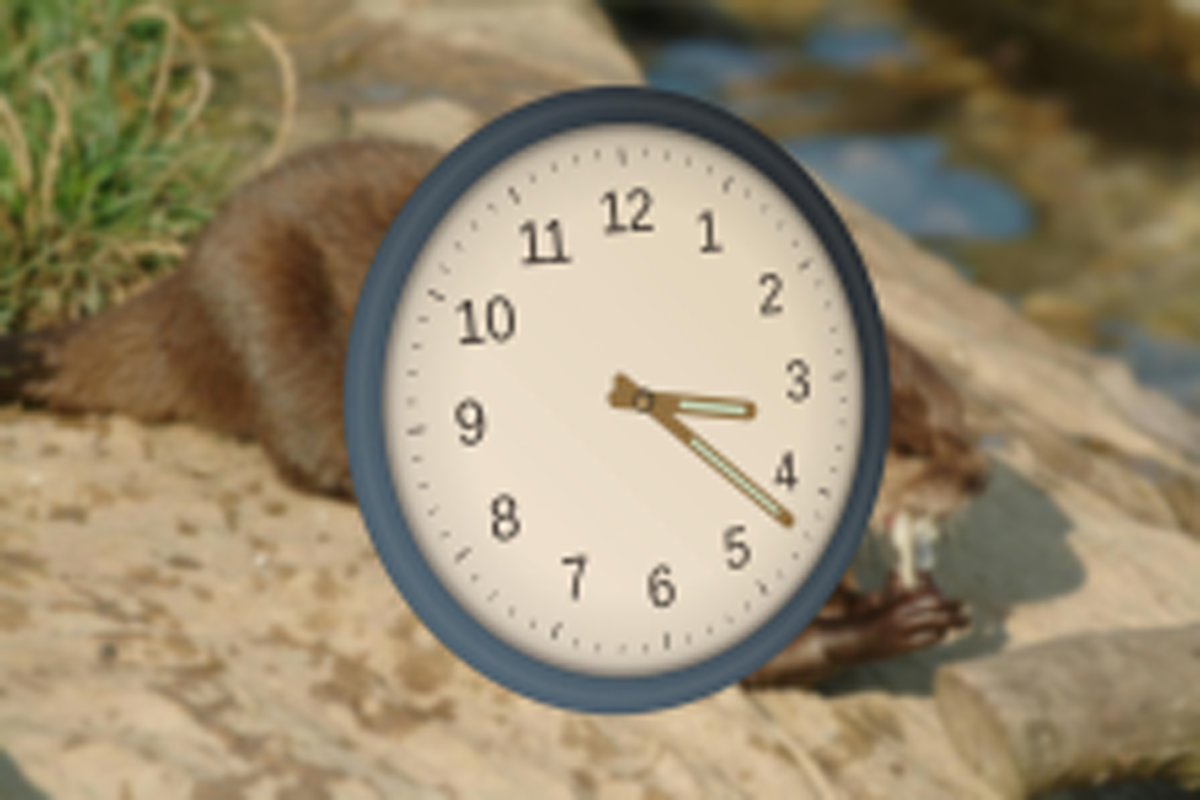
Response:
{"hour": 3, "minute": 22}
